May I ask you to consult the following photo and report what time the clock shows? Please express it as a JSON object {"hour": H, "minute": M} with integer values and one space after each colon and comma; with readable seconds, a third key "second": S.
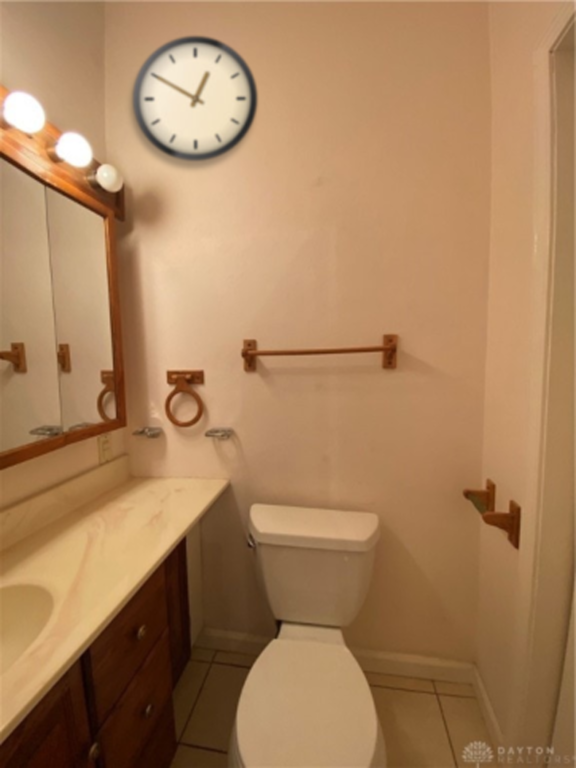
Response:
{"hour": 12, "minute": 50}
